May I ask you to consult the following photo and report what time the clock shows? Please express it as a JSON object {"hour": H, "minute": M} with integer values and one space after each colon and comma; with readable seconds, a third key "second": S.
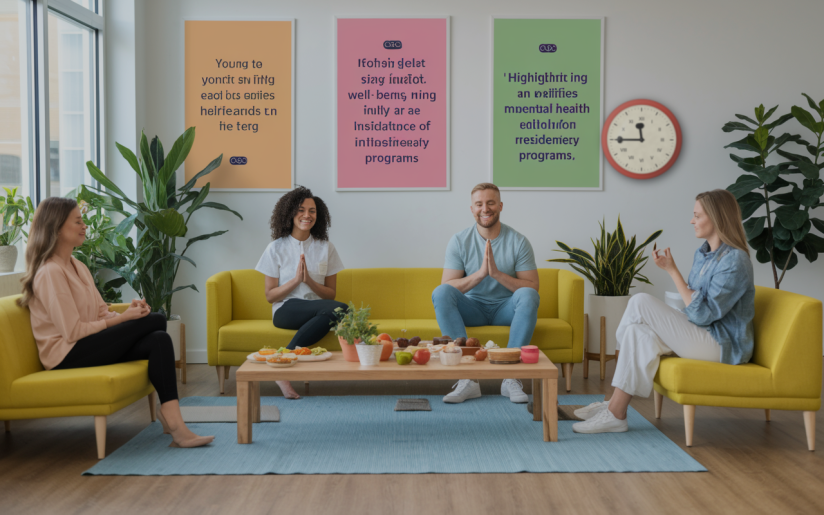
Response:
{"hour": 11, "minute": 45}
